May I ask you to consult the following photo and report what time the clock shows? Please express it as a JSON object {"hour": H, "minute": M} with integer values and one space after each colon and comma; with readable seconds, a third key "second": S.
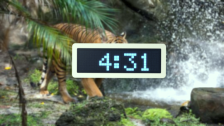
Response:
{"hour": 4, "minute": 31}
